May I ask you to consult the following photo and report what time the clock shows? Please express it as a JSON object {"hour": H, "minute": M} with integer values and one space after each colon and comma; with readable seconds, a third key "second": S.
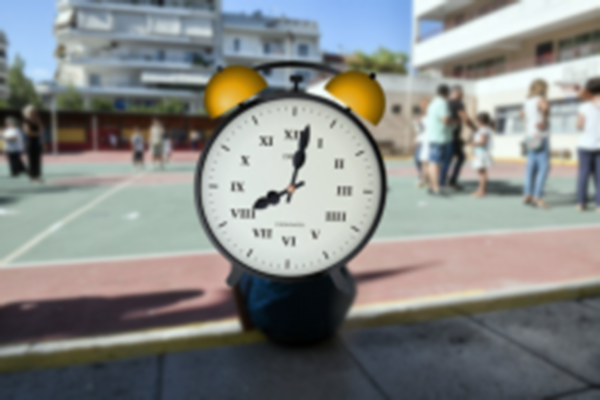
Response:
{"hour": 8, "minute": 2}
